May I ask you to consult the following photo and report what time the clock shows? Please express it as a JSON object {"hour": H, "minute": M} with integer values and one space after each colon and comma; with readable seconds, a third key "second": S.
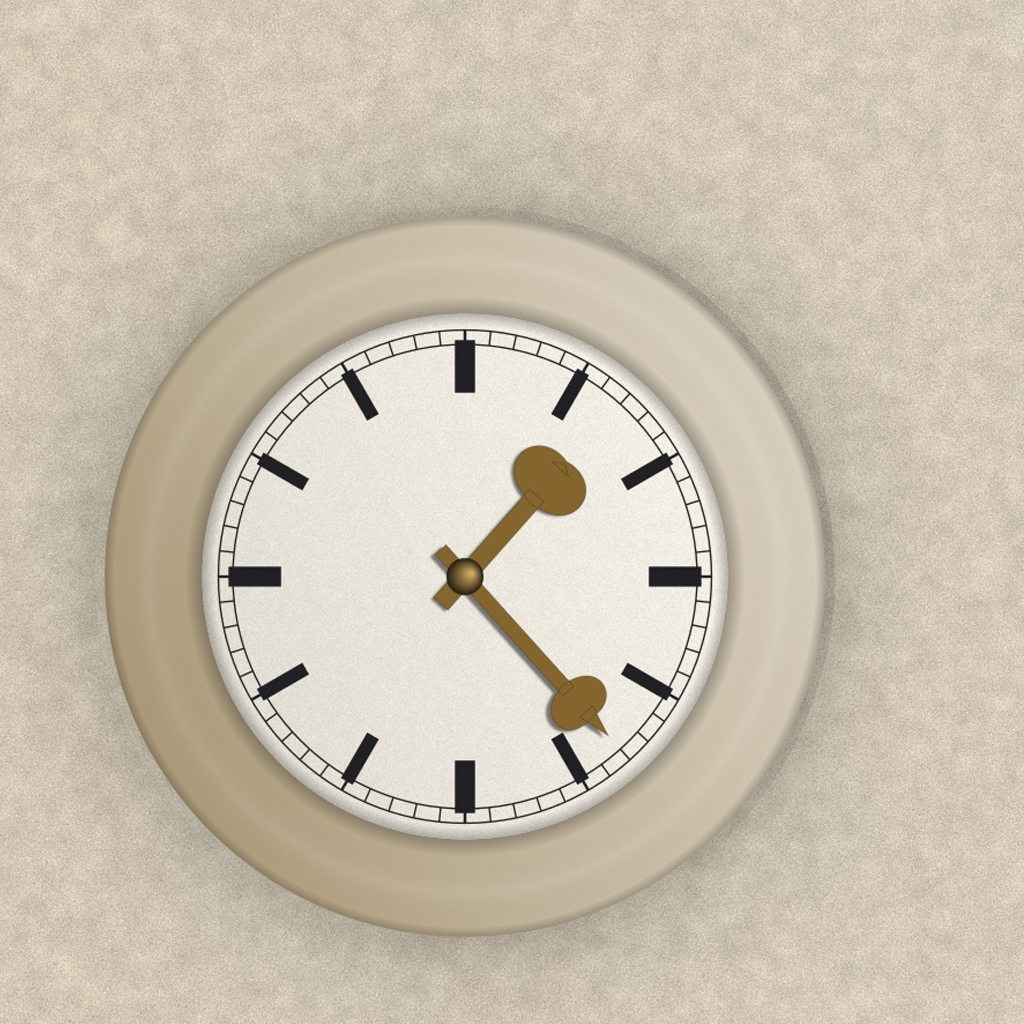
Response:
{"hour": 1, "minute": 23}
